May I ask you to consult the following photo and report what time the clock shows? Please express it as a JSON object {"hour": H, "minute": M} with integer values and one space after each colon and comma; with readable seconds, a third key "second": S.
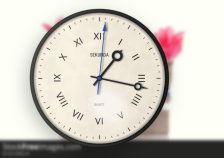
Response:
{"hour": 1, "minute": 17, "second": 1}
